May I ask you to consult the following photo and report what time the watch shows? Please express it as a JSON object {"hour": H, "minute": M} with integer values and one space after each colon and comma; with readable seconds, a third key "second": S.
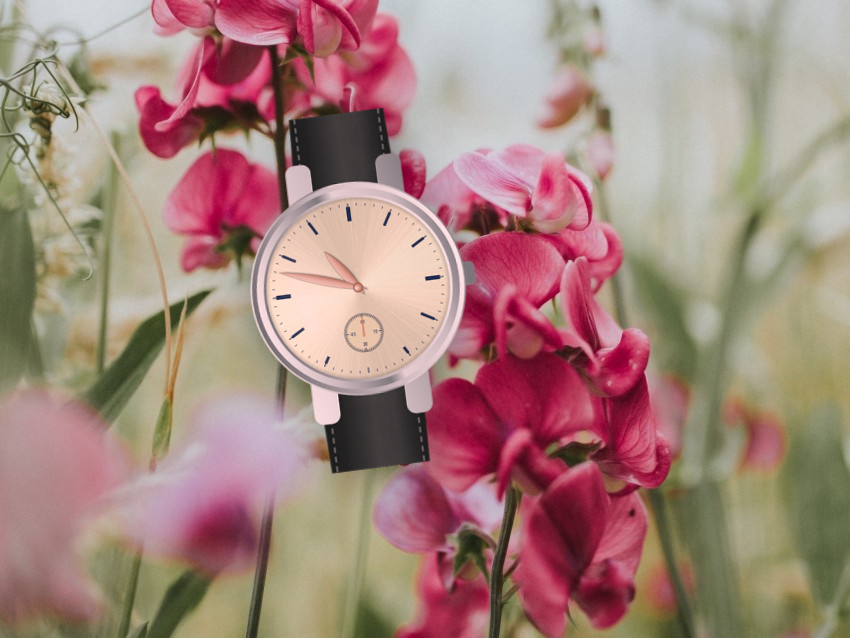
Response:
{"hour": 10, "minute": 48}
